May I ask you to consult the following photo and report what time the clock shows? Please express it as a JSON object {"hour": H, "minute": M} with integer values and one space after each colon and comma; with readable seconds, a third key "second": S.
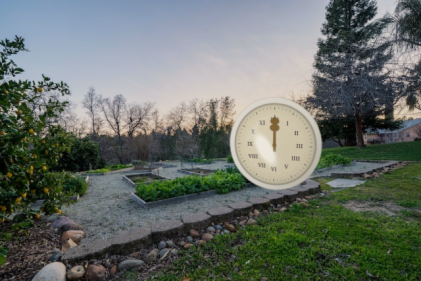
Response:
{"hour": 12, "minute": 0}
